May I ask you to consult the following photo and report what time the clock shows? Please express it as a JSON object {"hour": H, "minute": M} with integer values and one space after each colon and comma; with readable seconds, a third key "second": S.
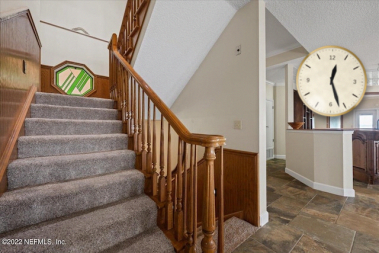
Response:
{"hour": 12, "minute": 27}
